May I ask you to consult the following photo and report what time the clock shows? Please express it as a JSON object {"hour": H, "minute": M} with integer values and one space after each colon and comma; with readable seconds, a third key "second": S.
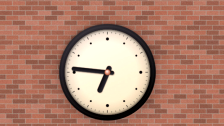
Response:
{"hour": 6, "minute": 46}
